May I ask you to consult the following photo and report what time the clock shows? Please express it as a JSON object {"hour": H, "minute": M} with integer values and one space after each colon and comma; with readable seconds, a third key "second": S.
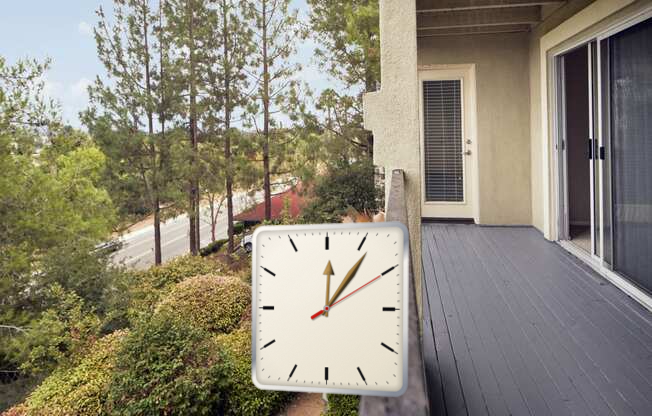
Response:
{"hour": 12, "minute": 6, "second": 10}
